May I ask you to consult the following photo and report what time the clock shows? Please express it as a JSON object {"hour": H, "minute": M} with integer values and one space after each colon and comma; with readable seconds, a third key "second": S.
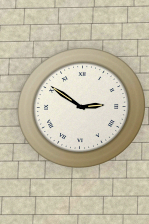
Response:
{"hour": 2, "minute": 51}
